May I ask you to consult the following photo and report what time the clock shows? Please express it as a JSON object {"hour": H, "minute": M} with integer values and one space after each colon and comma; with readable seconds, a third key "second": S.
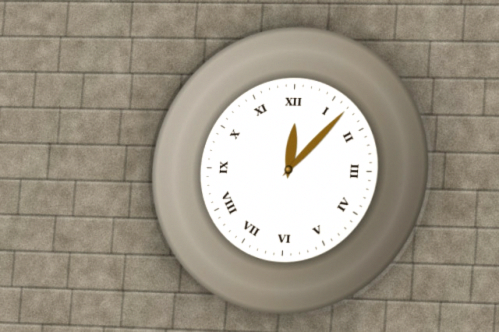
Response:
{"hour": 12, "minute": 7}
